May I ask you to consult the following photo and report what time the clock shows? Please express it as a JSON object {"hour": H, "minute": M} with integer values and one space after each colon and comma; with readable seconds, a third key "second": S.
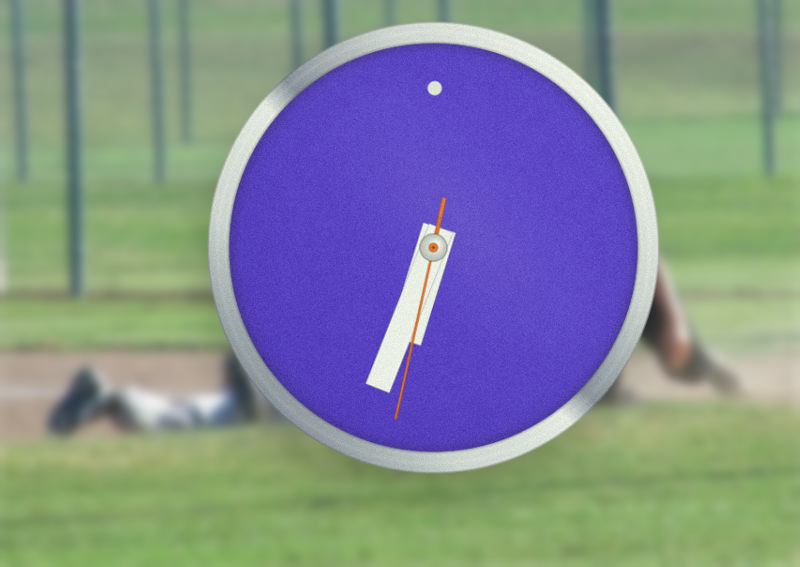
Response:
{"hour": 6, "minute": 33, "second": 32}
